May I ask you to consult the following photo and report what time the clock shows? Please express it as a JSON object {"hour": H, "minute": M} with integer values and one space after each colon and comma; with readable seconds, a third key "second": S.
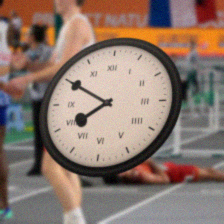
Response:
{"hour": 7, "minute": 50}
